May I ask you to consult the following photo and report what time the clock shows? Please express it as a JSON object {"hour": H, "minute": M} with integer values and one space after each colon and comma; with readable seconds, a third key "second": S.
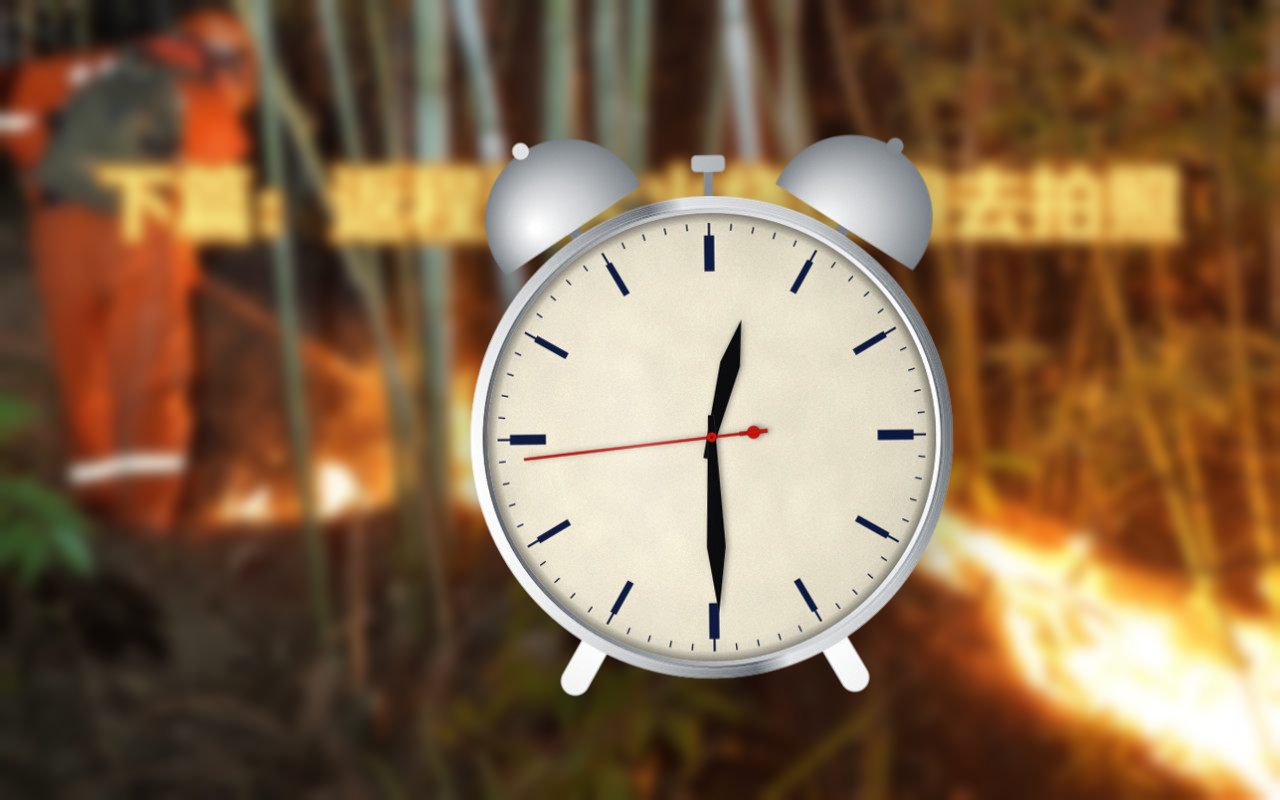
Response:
{"hour": 12, "minute": 29, "second": 44}
